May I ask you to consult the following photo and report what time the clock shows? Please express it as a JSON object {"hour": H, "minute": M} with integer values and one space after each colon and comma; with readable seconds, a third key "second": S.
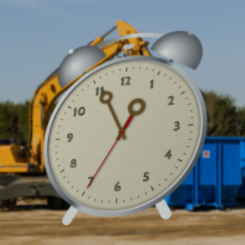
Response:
{"hour": 12, "minute": 55, "second": 35}
